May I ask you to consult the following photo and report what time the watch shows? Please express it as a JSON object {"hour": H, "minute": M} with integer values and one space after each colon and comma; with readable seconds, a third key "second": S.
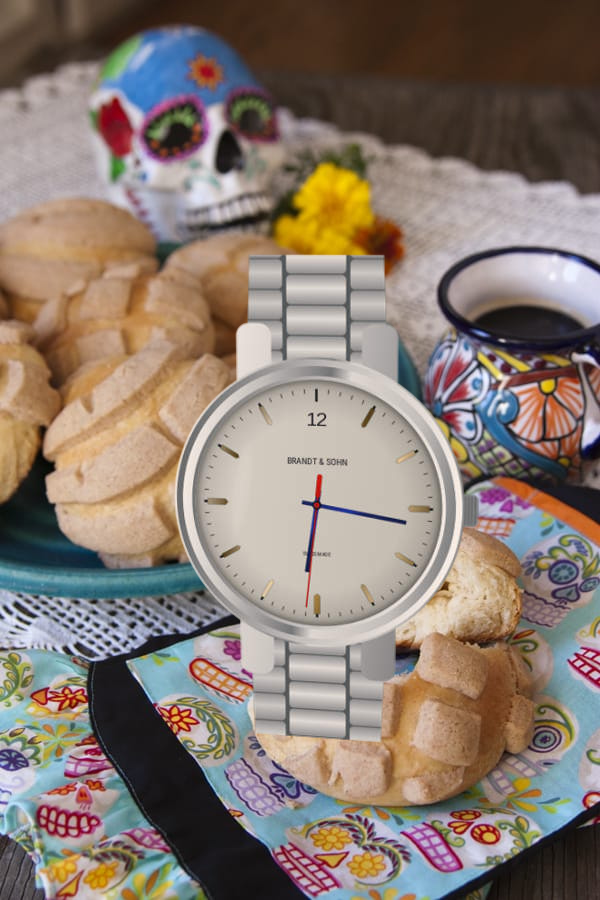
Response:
{"hour": 6, "minute": 16, "second": 31}
